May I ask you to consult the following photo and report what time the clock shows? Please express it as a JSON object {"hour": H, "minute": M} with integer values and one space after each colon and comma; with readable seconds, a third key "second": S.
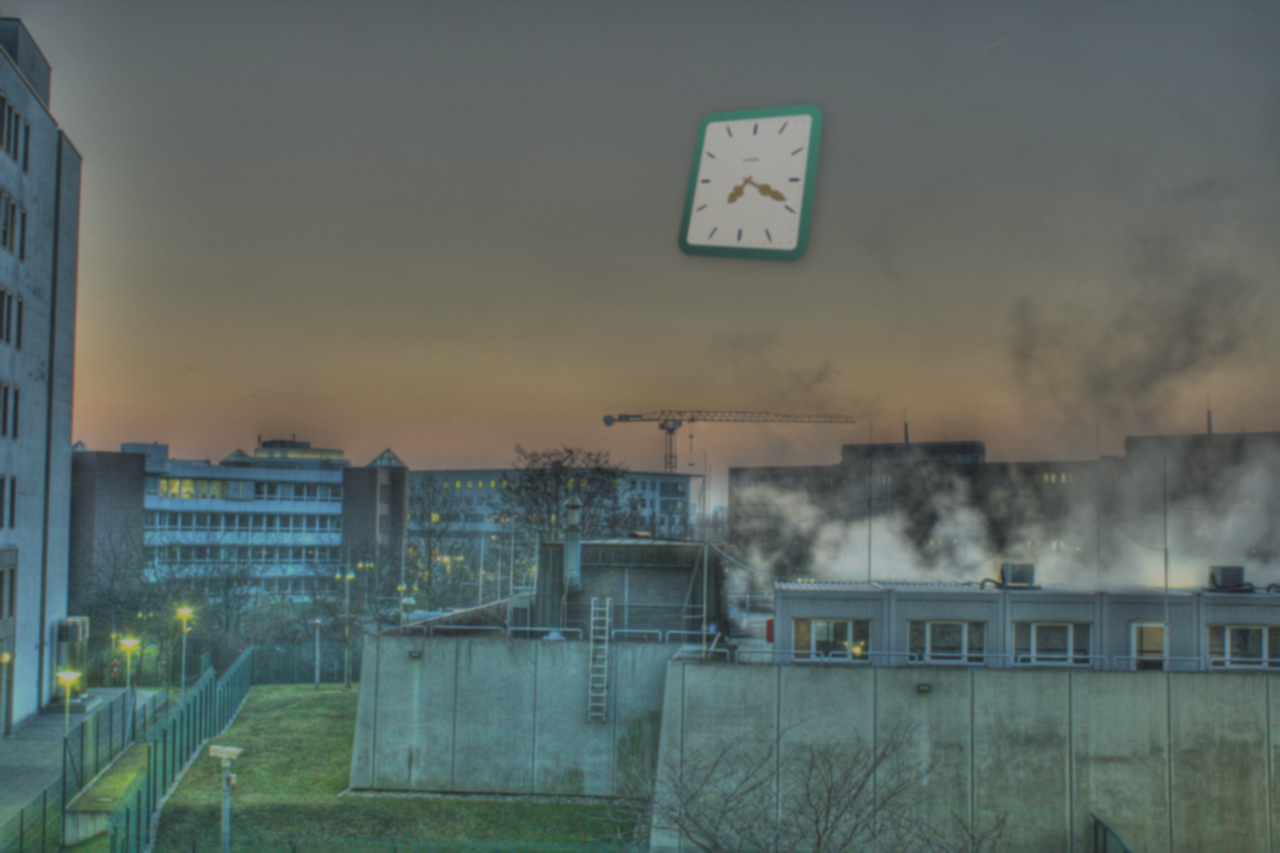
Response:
{"hour": 7, "minute": 19}
